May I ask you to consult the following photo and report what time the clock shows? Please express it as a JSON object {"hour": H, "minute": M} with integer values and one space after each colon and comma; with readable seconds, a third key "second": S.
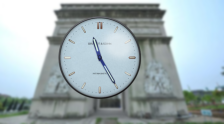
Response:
{"hour": 11, "minute": 25}
